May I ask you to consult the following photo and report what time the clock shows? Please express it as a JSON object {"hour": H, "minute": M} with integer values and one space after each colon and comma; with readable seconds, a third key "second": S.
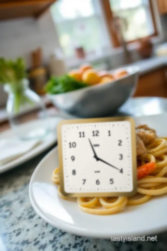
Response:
{"hour": 11, "minute": 20}
